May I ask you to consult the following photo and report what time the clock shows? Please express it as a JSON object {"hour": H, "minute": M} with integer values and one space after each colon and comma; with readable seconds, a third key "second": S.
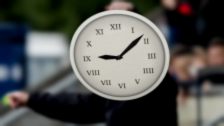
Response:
{"hour": 9, "minute": 8}
